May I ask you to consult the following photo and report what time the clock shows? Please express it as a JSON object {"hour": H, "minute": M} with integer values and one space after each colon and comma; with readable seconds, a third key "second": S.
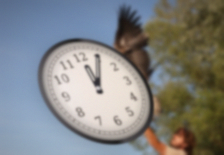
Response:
{"hour": 12, "minute": 5}
